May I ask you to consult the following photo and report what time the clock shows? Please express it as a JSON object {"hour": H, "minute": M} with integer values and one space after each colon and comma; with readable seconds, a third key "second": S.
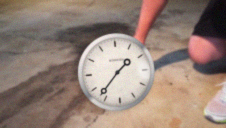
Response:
{"hour": 1, "minute": 37}
